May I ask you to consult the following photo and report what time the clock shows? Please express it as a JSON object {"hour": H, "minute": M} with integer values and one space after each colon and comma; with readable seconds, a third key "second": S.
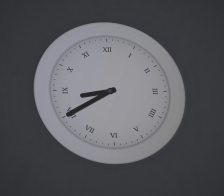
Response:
{"hour": 8, "minute": 40}
